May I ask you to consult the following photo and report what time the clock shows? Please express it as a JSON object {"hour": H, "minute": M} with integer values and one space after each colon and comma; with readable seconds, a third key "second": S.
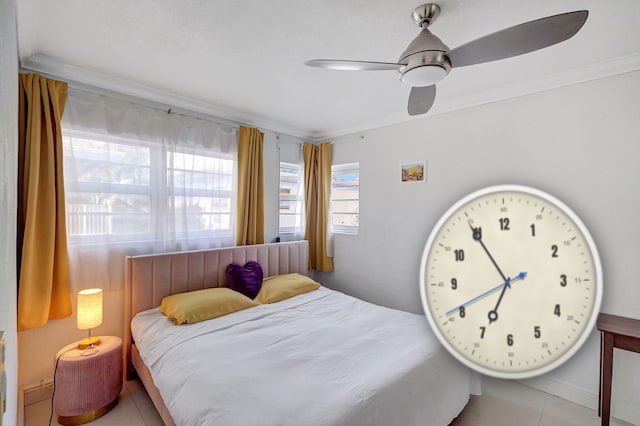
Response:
{"hour": 6, "minute": 54, "second": 41}
